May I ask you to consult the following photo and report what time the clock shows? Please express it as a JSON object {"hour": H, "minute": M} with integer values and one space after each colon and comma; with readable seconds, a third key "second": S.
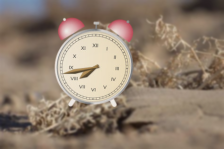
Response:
{"hour": 7, "minute": 43}
